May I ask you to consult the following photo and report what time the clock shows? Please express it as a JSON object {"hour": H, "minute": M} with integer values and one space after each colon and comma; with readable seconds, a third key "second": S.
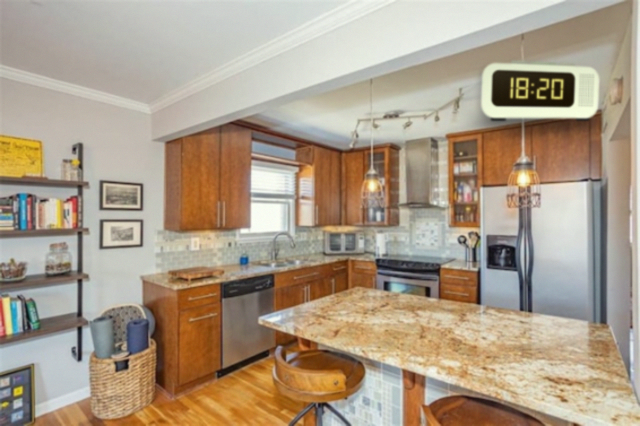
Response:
{"hour": 18, "minute": 20}
